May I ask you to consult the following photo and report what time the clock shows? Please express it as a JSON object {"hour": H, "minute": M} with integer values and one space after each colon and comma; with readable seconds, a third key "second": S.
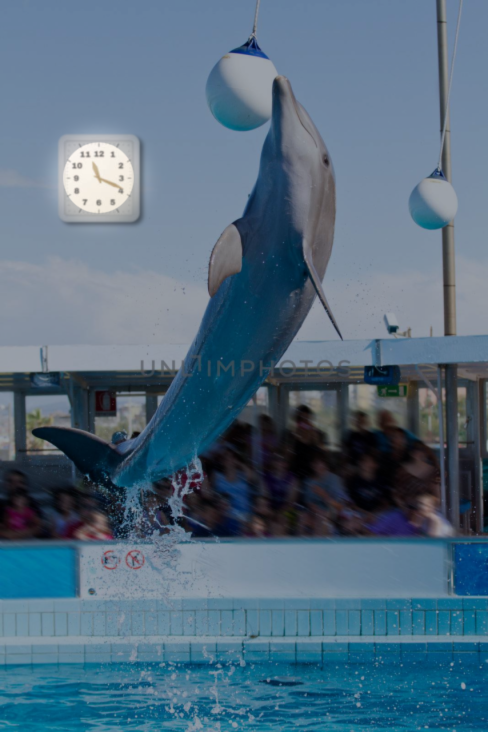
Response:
{"hour": 11, "minute": 19}
